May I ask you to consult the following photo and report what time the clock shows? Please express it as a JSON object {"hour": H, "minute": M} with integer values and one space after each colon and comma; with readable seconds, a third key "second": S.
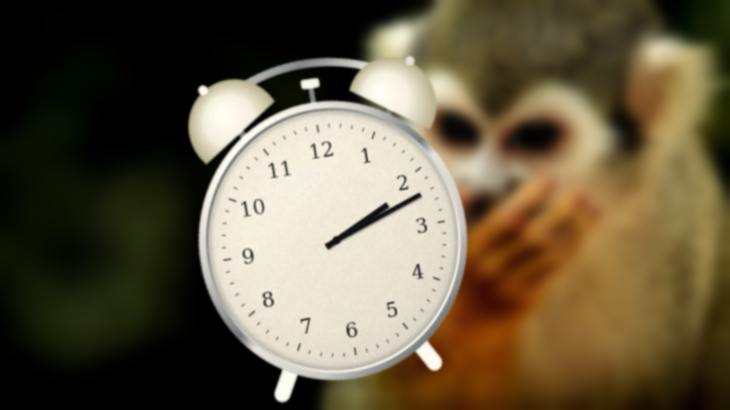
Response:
{"hour": 2, "minute": 12}
